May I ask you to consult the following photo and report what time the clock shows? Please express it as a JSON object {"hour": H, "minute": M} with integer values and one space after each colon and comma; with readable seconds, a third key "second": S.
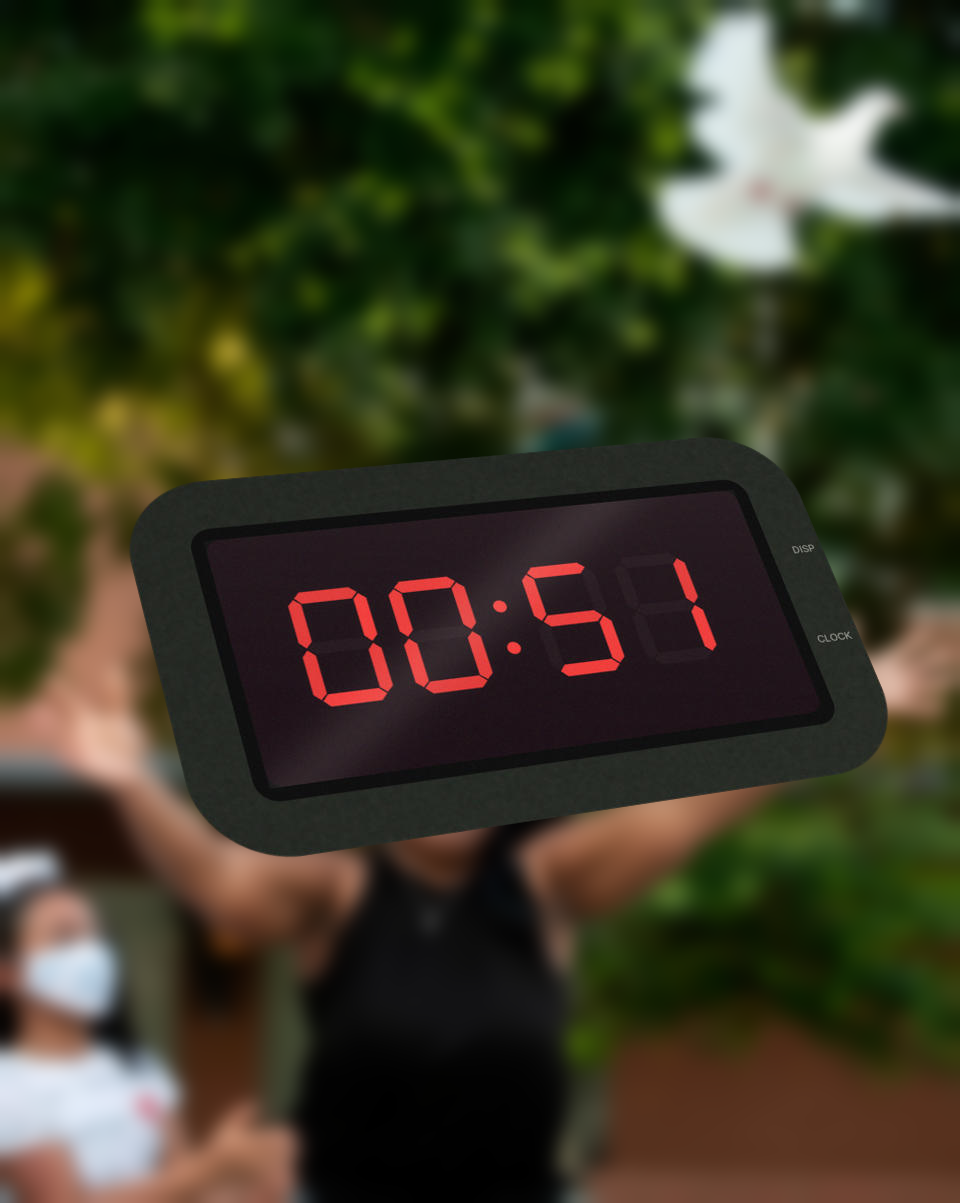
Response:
{"hour": 0, "minute": 51}
